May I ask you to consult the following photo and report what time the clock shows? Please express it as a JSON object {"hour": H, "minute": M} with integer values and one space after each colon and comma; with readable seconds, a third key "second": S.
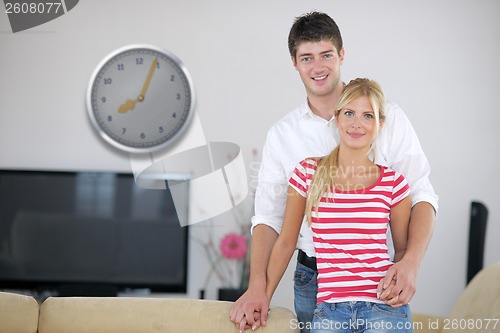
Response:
{"hour": 8, "minute": 4}
